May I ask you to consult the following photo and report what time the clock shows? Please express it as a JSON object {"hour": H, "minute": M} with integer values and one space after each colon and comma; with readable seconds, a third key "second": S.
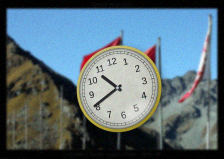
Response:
{"hour": 10, "minute": 41}
